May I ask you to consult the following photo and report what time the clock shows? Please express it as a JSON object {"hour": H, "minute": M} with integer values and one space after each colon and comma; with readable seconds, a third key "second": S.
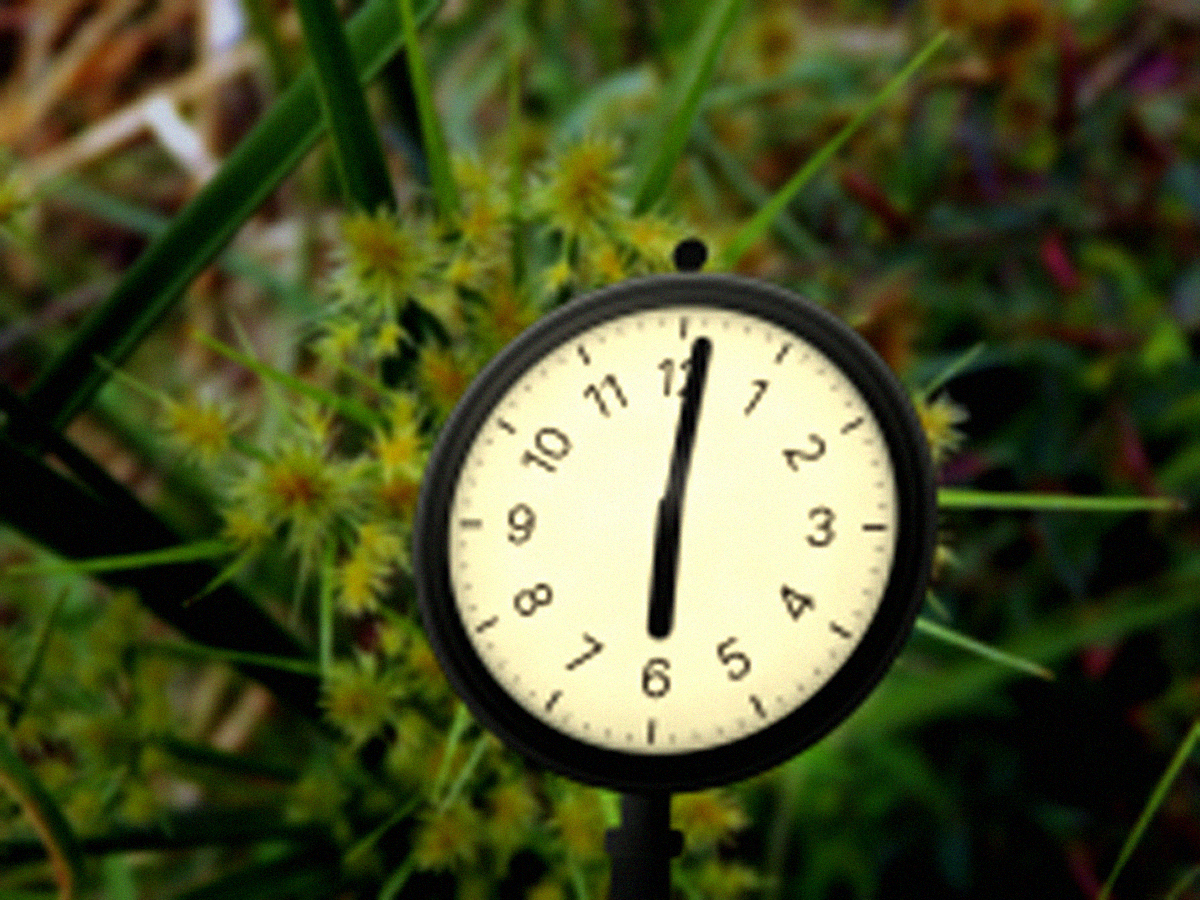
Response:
{"hour": 6, "minute": 1}
